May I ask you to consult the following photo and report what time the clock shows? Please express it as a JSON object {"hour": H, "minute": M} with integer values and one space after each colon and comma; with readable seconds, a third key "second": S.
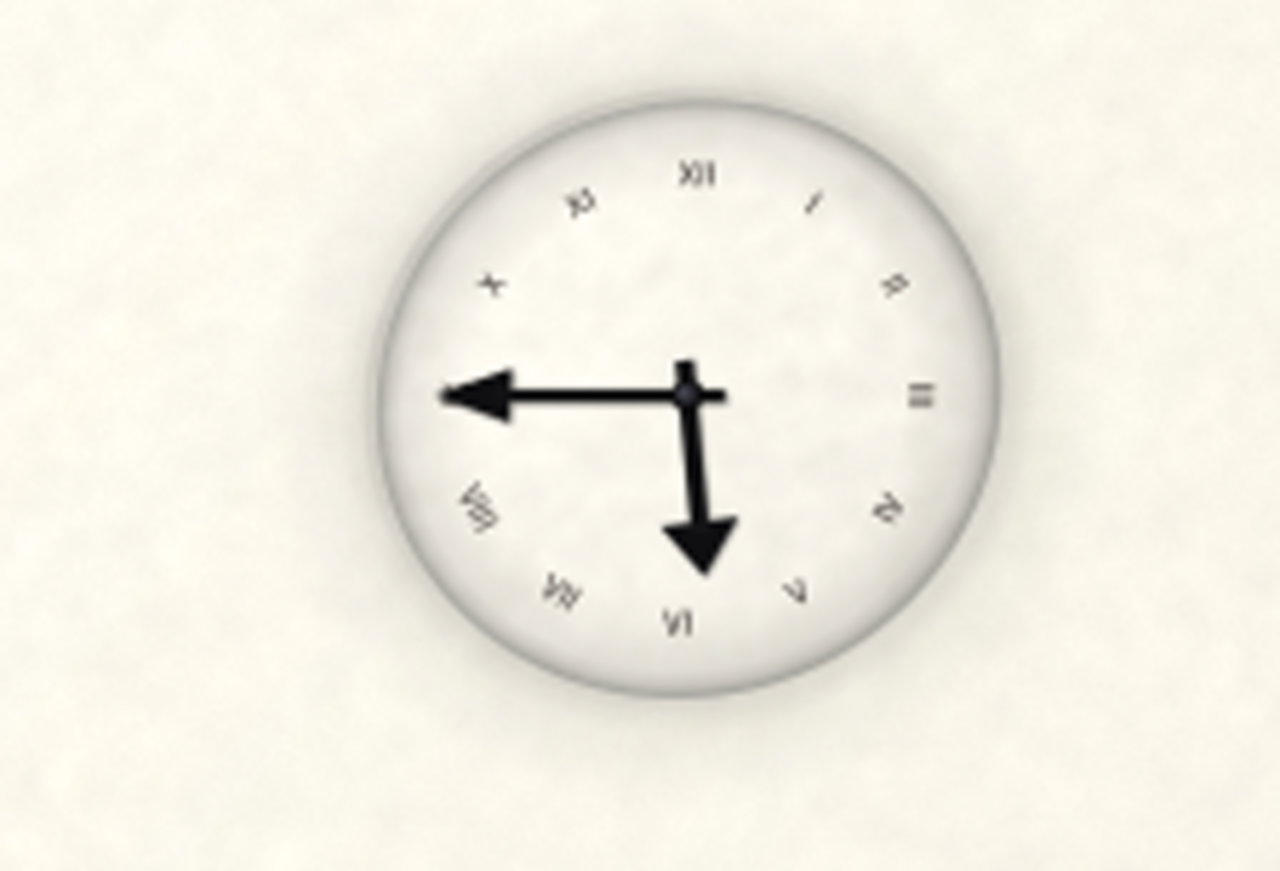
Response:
{"hour": 5, "minute": 45}
